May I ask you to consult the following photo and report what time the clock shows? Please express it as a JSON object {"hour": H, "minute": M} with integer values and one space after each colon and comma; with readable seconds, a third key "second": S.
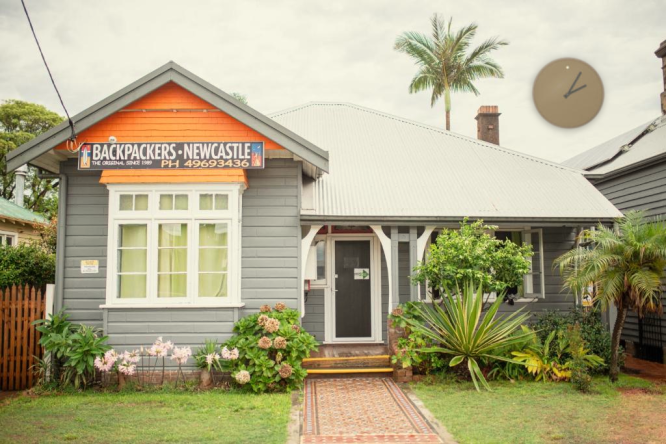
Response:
{"hour": 2, "minute": 5}
